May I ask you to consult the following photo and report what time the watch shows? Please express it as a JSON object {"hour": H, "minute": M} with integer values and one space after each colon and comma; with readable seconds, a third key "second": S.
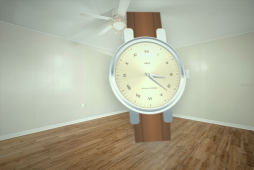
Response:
{"hour": 3, "minute": 22}
